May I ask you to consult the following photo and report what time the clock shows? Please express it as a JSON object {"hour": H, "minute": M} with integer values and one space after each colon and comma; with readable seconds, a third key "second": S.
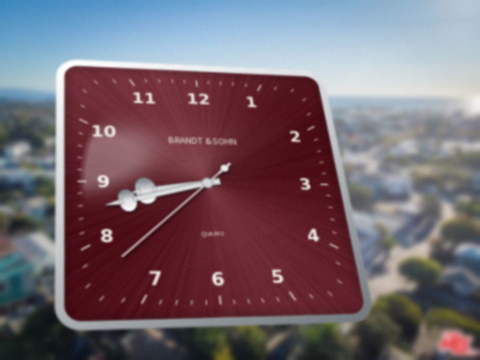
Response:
{"hour": 8, "minute": 42, "second": 38}
